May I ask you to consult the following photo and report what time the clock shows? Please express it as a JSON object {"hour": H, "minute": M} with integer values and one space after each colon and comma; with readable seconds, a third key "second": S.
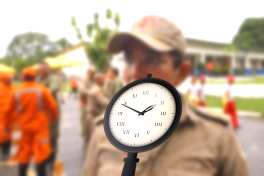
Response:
{"hour": 1, "minute": 49}
